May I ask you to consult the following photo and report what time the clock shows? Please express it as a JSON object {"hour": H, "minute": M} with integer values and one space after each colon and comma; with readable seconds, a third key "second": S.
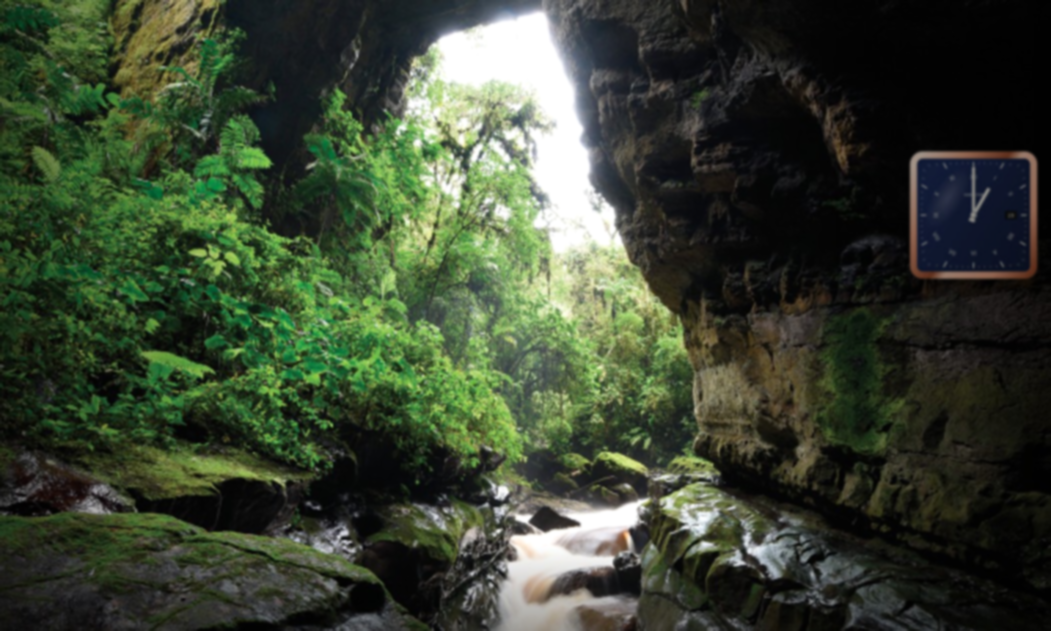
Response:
{"hour": 1, "minute": 0}
